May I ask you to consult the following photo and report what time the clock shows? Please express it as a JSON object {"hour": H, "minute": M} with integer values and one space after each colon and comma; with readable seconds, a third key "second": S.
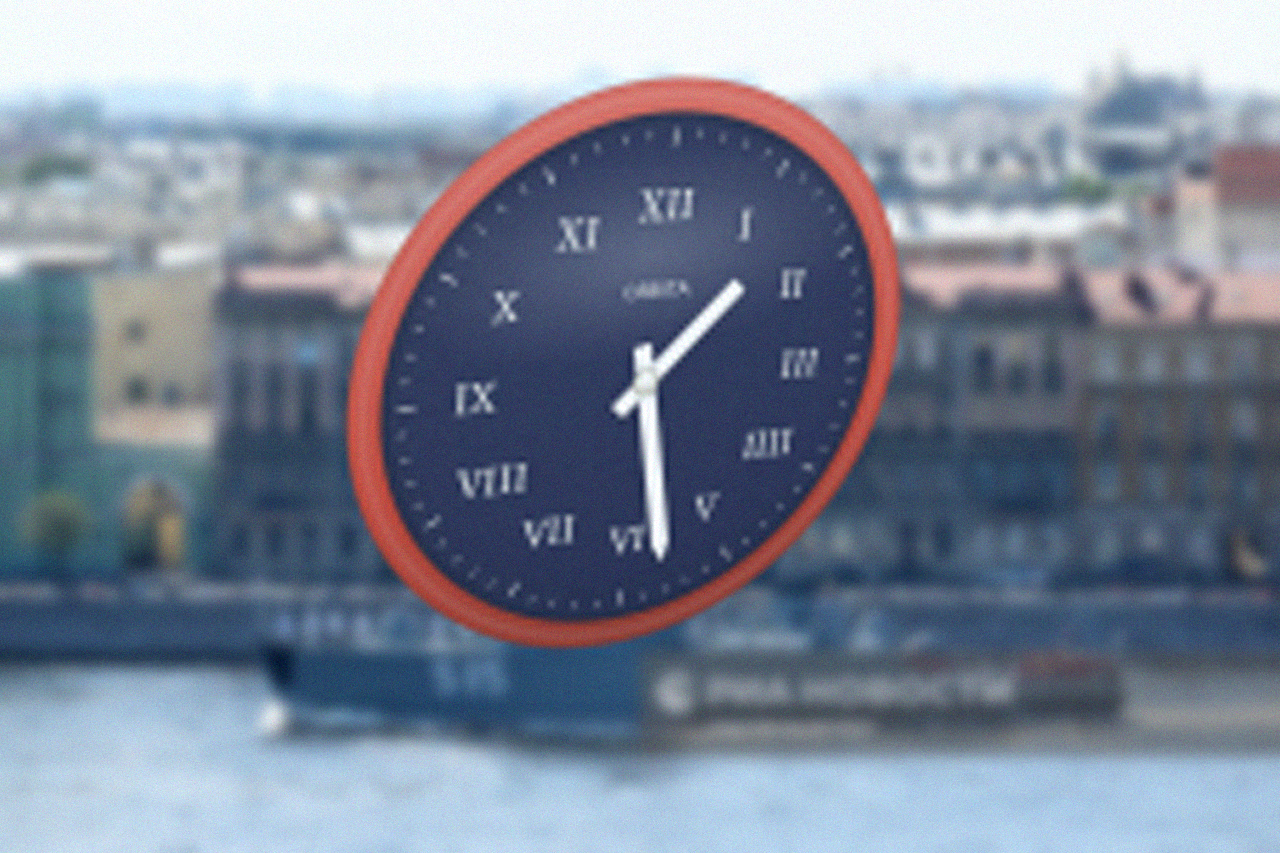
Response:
{"hour": 1, "minute": 28}
